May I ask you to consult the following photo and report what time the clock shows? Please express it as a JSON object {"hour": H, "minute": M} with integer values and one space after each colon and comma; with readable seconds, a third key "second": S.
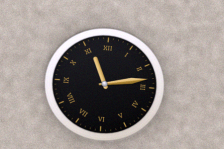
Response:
{"hour": 11, "minute": 13}
